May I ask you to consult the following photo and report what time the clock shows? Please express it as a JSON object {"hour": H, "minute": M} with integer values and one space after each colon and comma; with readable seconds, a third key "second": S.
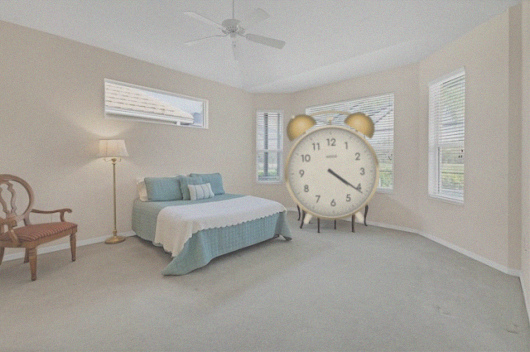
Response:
{"hour": 4, "minute": 21}
